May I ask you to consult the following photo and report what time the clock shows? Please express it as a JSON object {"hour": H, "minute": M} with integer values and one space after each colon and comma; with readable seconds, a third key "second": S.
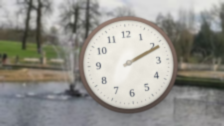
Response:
{"hour": 2, "minute": 11}
